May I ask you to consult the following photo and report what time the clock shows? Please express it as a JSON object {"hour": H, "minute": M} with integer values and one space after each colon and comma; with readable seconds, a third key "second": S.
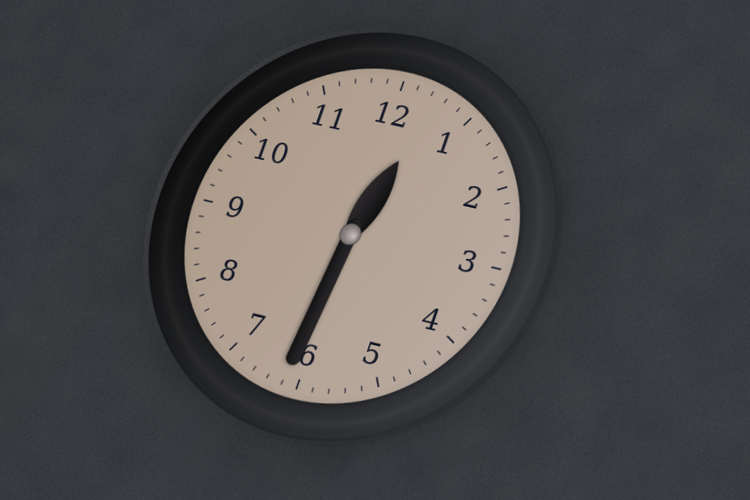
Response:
{"hour": 12, "minute": 31}
